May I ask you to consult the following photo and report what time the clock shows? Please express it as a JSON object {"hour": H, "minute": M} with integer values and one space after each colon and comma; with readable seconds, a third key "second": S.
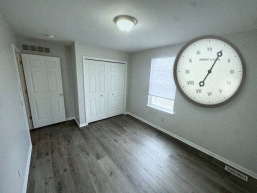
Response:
{"hour": 7, "minute": 5}
